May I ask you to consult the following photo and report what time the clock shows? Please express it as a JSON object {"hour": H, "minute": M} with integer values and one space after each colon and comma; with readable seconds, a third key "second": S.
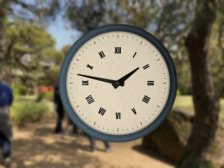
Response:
{"hour": 1, "minute": 47}
